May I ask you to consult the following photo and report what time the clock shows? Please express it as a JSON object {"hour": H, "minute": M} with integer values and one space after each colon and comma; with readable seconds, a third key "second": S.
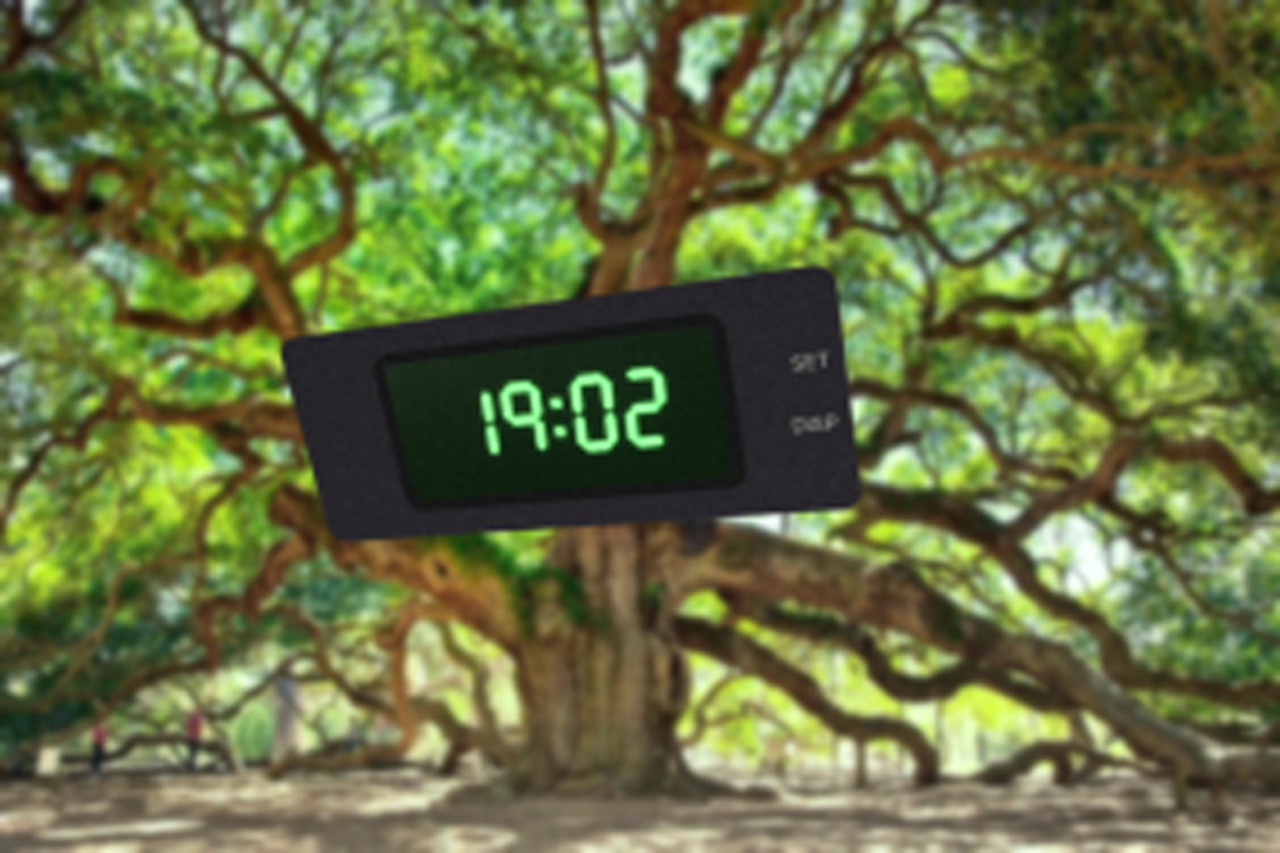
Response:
{"hour": 19, "minute": 2}
